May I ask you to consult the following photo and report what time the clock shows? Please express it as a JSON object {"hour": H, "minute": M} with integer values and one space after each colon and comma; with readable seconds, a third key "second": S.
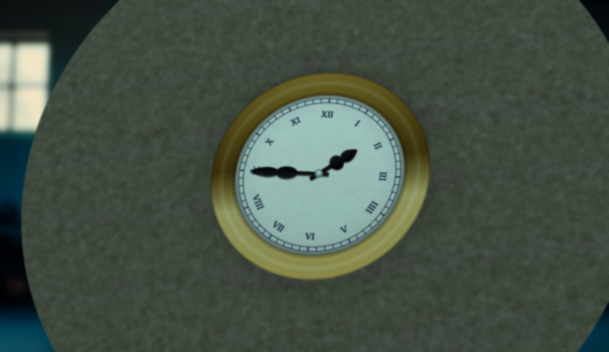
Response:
{"hour": 1, "minute": 45}
